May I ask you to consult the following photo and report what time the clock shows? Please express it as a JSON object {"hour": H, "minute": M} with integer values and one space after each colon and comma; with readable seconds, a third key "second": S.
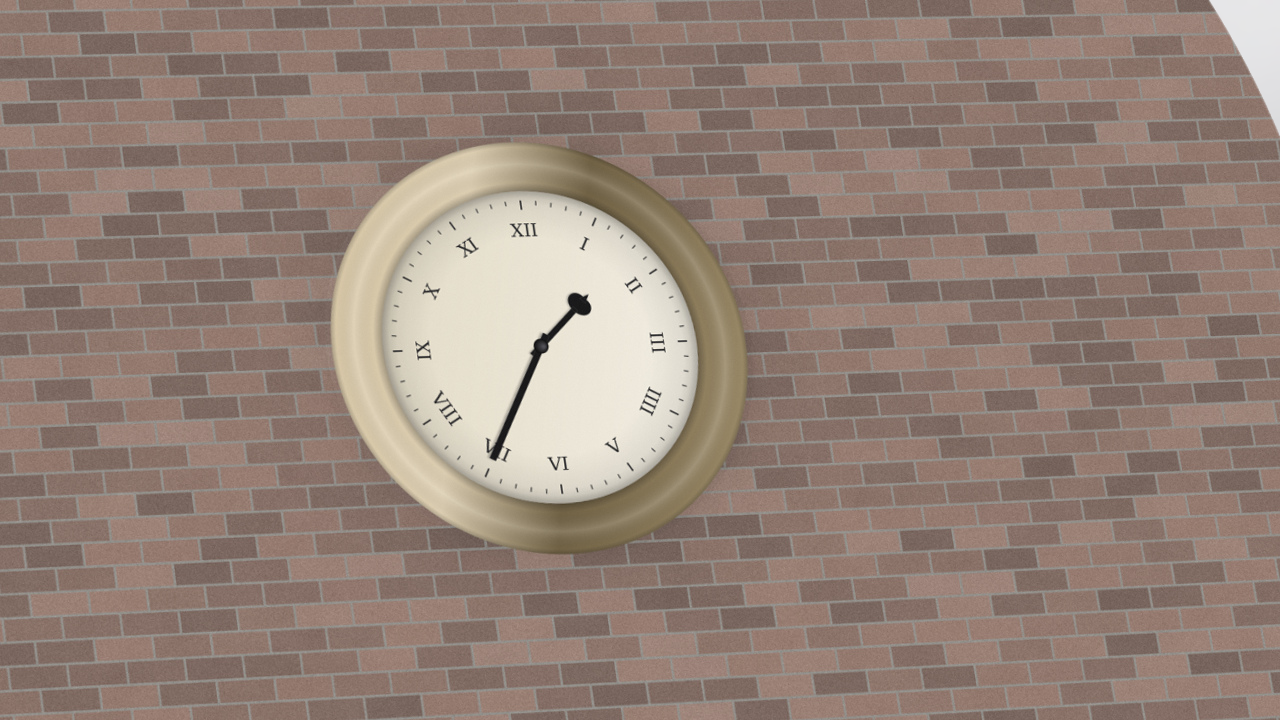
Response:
{"hour": 1, "minute": 35}
